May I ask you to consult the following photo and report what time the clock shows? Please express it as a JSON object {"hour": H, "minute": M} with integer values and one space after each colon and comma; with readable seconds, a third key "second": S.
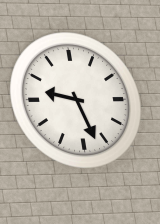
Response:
{"hour": 9, "minute": 27}
